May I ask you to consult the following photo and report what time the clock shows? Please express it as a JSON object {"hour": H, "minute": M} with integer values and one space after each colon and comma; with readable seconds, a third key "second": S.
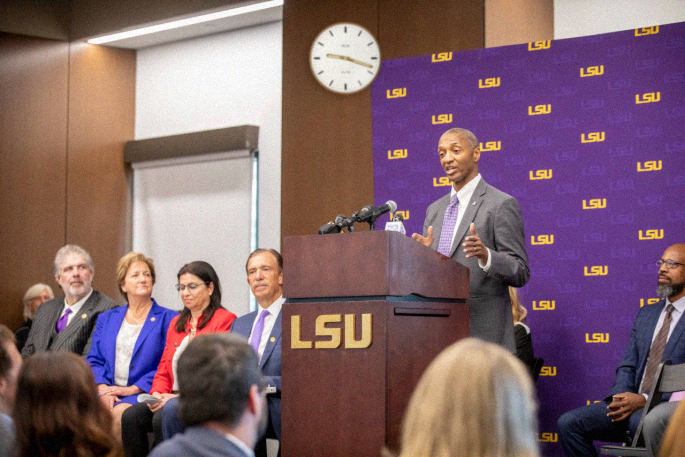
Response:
{"hour": 9, "minute": 18}
